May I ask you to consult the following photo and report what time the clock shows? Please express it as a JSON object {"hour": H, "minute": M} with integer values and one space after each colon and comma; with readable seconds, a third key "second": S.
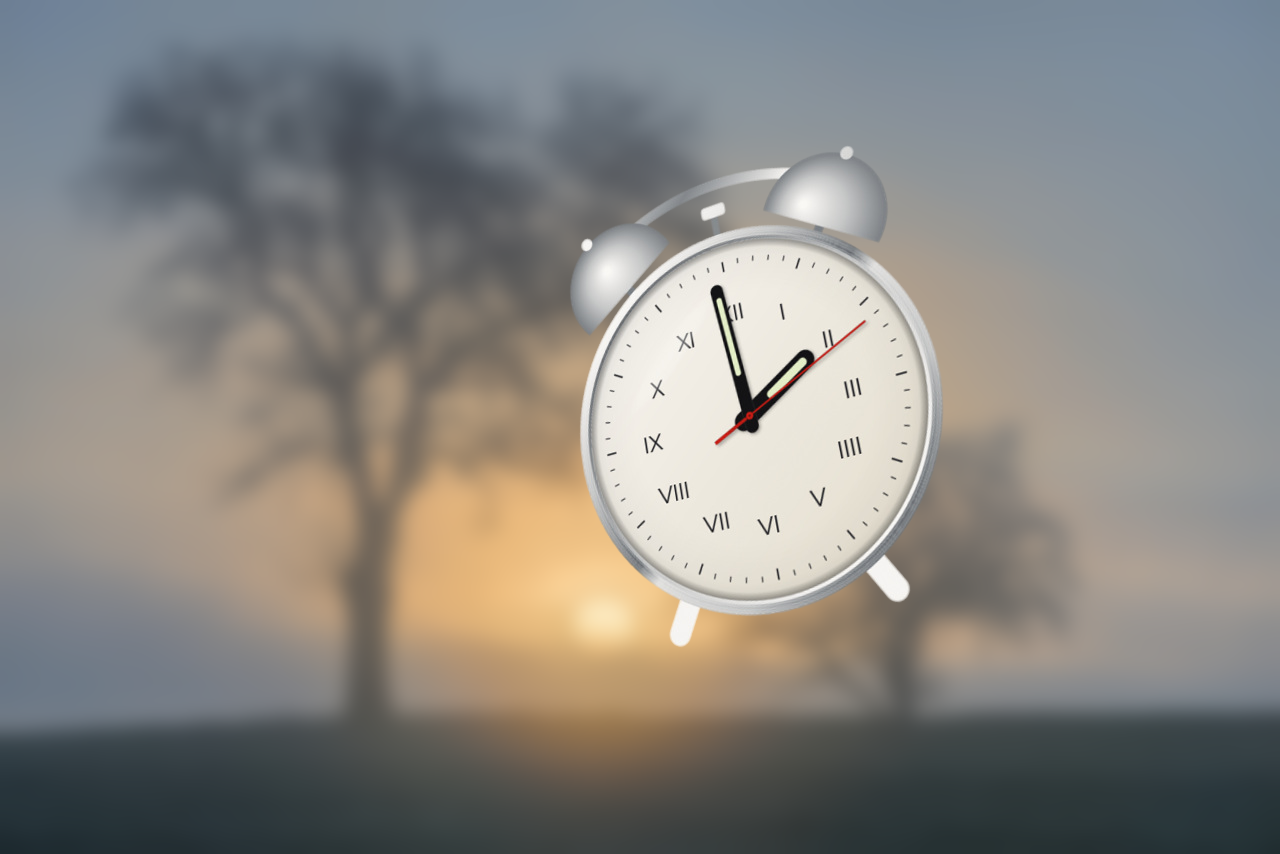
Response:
{"hour": 1, "minute": 59, "second": 11}
